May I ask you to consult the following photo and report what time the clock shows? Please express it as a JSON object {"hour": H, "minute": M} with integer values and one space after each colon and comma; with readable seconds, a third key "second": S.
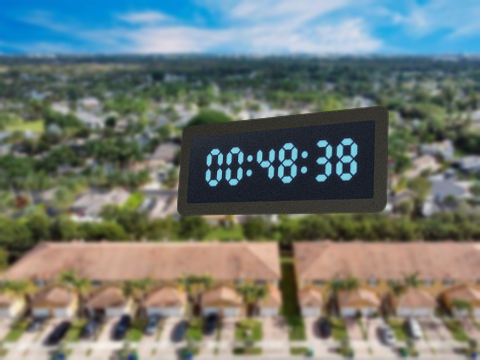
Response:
{"hour": 0, "minute": 48, "second": 38}
